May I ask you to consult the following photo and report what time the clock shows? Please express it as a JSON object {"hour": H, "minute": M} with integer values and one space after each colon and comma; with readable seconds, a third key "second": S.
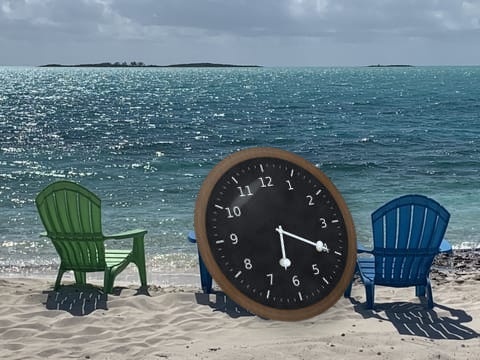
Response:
{"hour": 6, "minute": 20}
